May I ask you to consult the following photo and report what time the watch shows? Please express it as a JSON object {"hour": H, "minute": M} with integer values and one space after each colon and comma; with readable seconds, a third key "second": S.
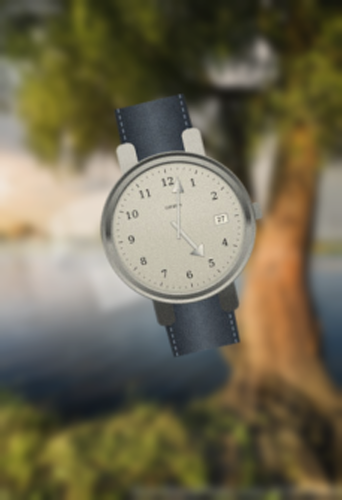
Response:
{"hour": 5, "minute": 2}
